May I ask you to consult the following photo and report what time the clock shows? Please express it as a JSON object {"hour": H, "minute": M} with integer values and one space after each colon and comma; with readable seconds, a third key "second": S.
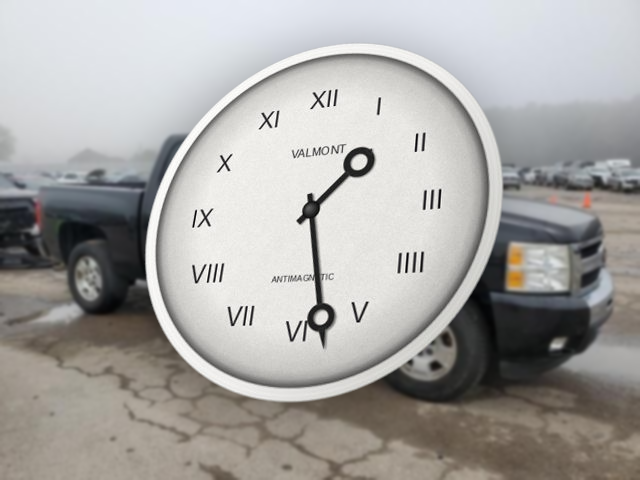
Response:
{"hour": 1, "minute": 28}
